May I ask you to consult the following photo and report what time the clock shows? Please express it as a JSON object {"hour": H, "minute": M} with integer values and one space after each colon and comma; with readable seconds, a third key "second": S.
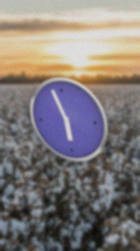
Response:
{"hour": 5, "minute": 57}
